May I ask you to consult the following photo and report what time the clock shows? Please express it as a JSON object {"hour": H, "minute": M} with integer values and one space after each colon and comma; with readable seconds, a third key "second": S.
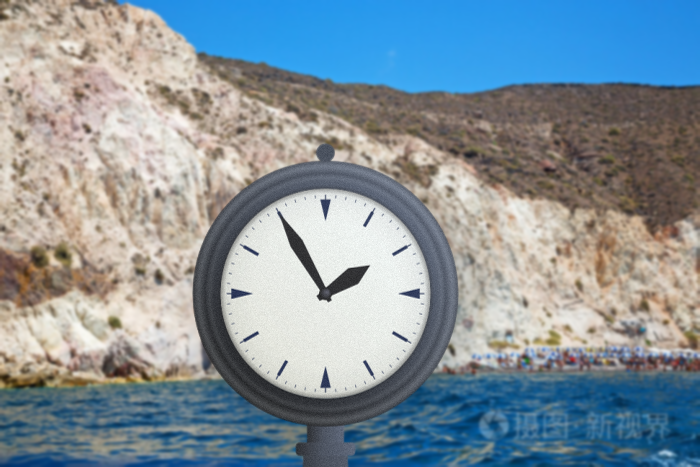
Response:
{"hour": 1, "minute": 55}
